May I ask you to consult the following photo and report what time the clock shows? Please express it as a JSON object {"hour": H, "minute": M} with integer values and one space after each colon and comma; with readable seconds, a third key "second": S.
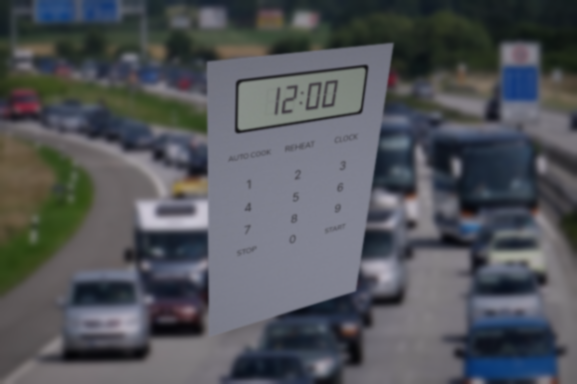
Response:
{"hour": 12, "minute": 0}
